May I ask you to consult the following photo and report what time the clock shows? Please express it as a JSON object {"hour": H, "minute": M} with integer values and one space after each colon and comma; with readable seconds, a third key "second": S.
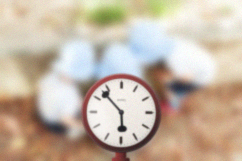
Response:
{"hour": 5, "minute": 53}
